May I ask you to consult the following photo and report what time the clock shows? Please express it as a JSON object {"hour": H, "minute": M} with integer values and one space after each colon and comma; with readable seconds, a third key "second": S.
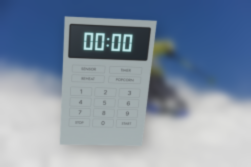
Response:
{"hour": 0, "minute": 0}
